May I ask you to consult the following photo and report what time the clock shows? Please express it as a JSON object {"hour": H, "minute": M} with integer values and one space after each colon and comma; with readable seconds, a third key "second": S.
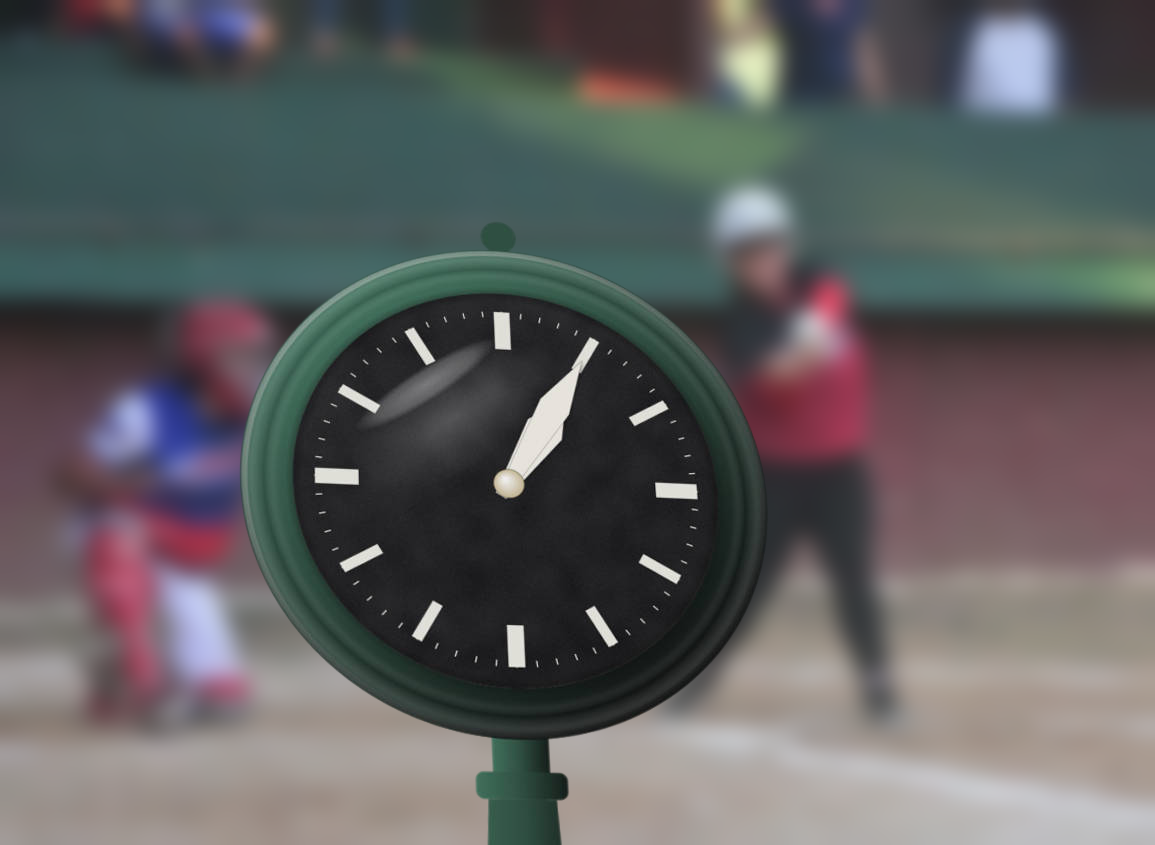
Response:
{"hour": 1, "minute": 5}
